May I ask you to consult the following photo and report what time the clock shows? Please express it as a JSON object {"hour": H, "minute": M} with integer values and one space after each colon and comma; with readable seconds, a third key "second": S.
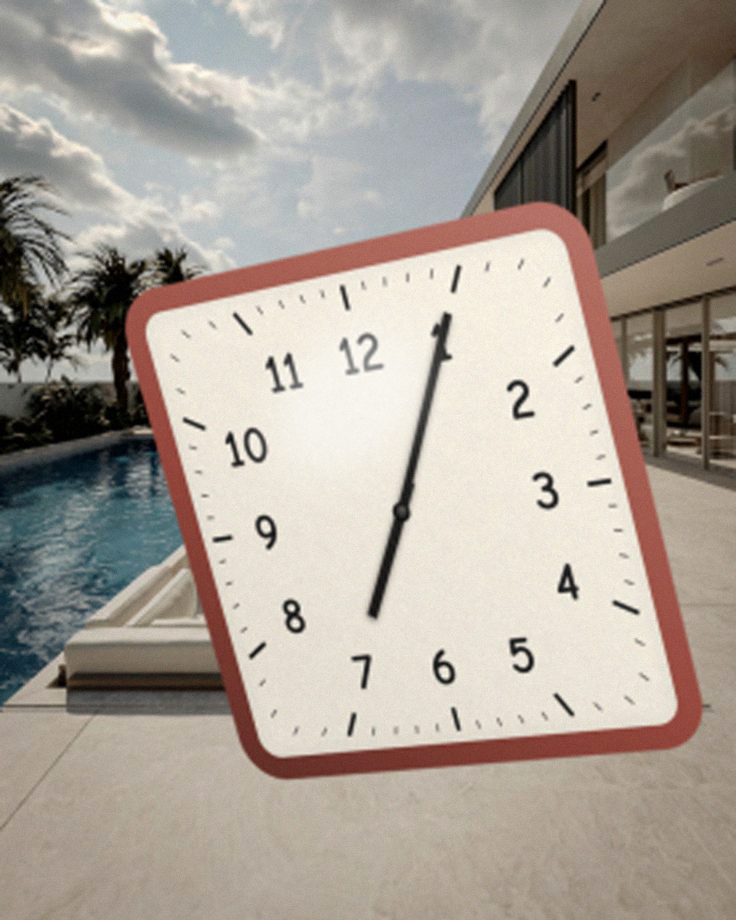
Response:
{"hour": 7, "minute": 5}
